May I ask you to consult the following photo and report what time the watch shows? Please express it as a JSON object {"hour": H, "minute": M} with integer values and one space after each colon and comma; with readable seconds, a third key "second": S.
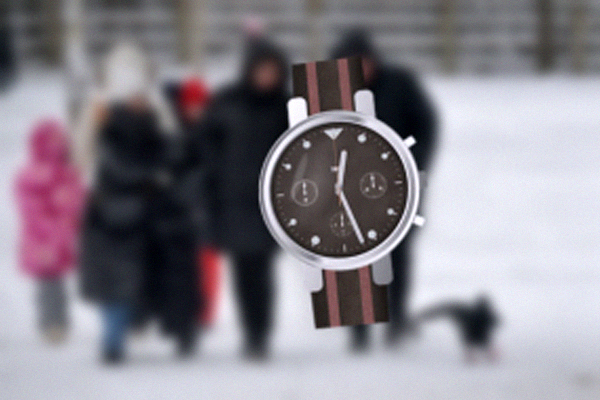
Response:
{"hour": 12, "minute": 27}
